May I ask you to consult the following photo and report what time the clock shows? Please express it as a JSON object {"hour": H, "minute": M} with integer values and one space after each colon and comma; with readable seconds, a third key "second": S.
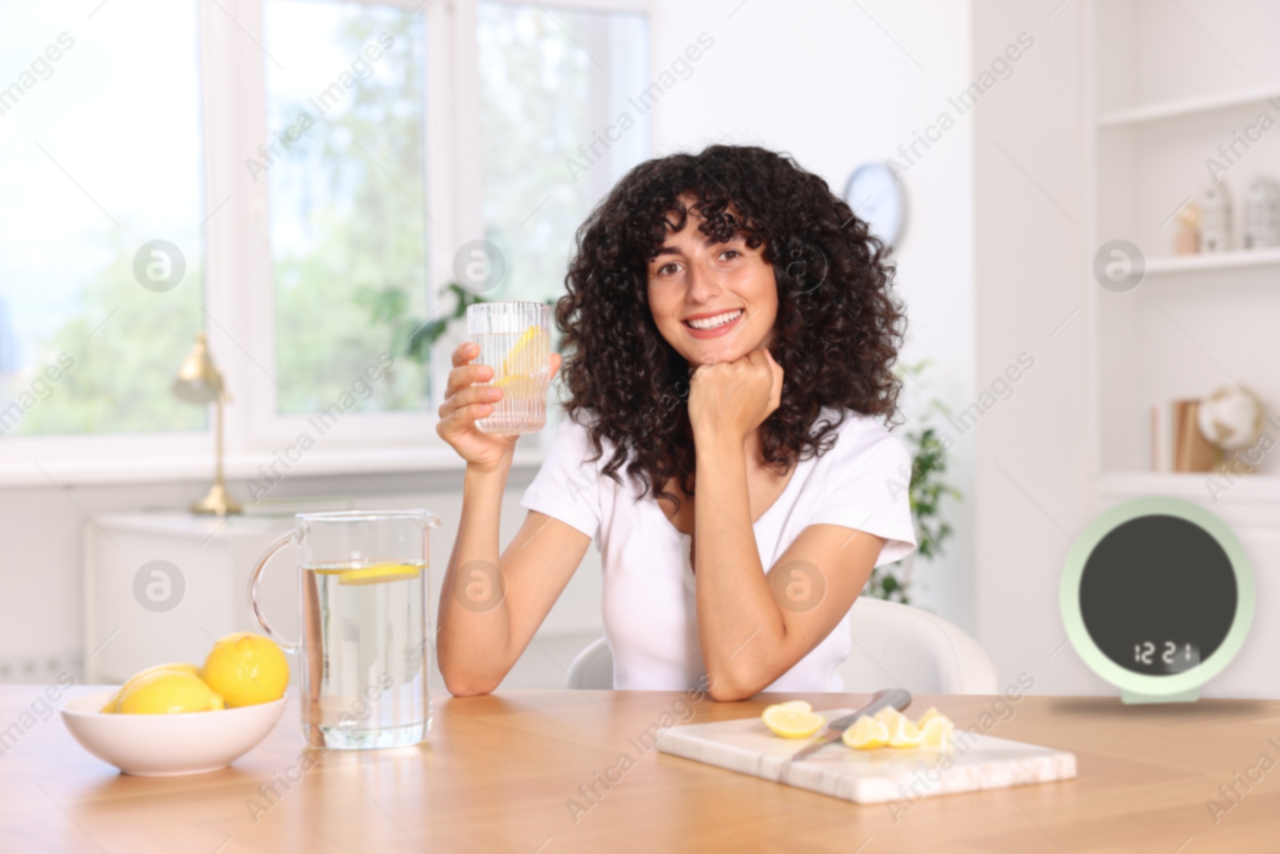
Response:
{"hour": 12, "minute": 21}
